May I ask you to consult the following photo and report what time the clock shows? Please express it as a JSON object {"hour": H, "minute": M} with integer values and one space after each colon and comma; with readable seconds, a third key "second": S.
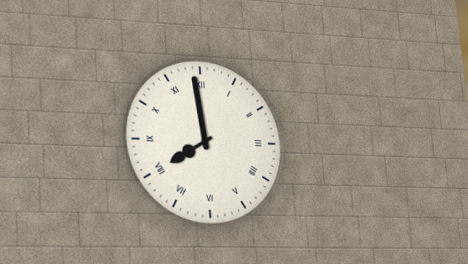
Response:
{"hour": 7, "minute": 59}
